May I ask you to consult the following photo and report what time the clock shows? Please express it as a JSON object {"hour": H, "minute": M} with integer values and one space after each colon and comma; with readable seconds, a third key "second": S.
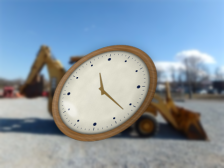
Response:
{"hour": 11, "minute": 22}
